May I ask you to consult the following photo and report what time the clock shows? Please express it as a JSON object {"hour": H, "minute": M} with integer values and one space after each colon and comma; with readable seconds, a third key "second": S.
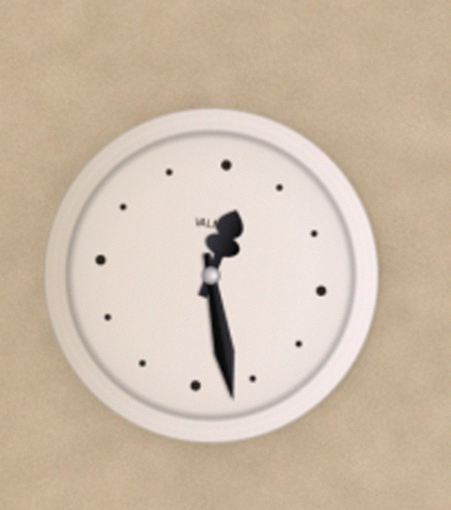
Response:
{"hour": 12, "minute": 27}
